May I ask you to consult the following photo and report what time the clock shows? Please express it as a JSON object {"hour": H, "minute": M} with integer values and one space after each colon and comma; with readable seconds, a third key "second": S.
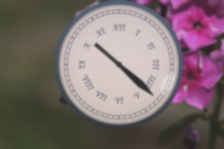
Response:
{"hour": 10, "minute": 22}
